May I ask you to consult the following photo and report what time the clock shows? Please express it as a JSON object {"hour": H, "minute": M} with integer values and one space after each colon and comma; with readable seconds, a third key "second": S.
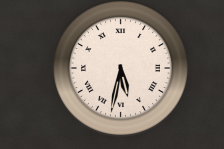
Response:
{"hour": 5, "minute": 32}
